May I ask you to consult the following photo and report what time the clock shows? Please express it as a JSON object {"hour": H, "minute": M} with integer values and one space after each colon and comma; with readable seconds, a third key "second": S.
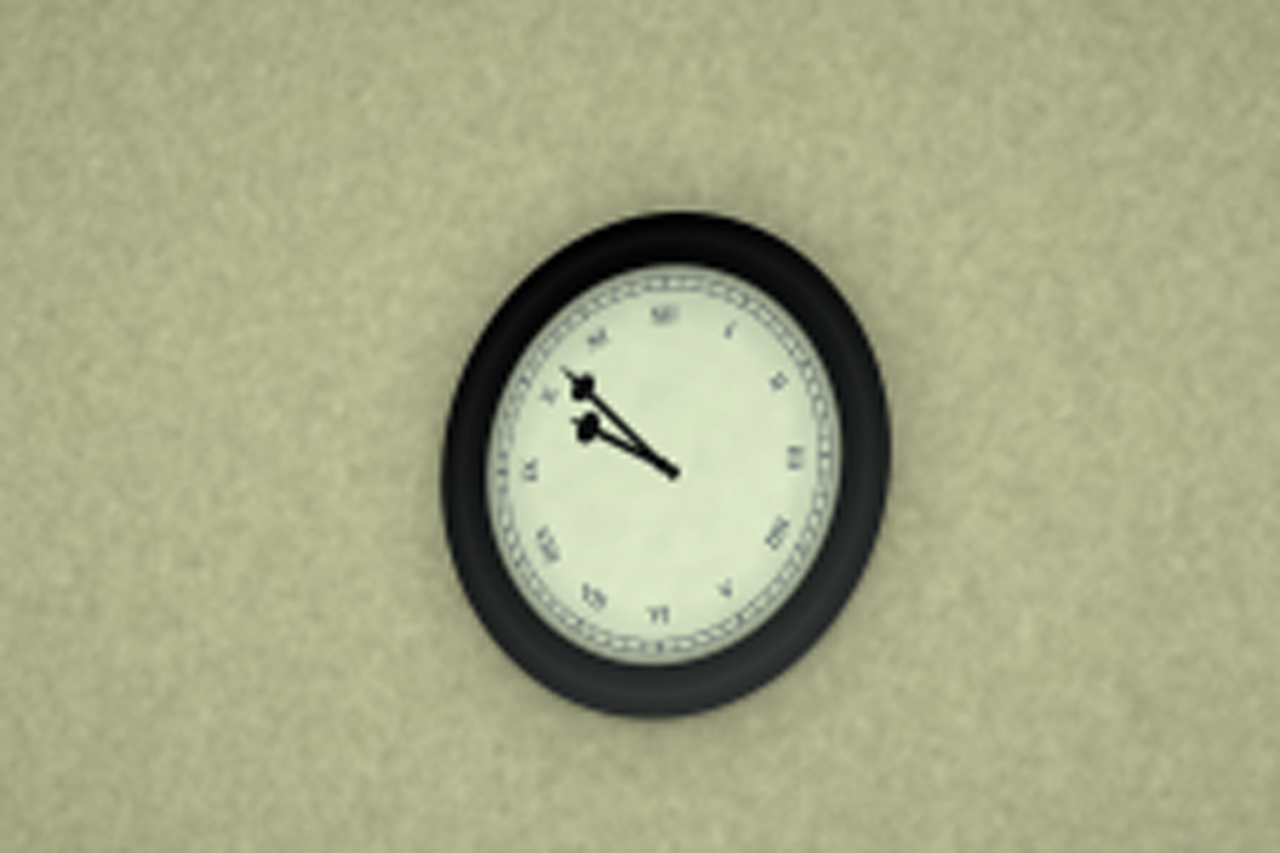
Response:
{"hour": 9, "minute": 52}
